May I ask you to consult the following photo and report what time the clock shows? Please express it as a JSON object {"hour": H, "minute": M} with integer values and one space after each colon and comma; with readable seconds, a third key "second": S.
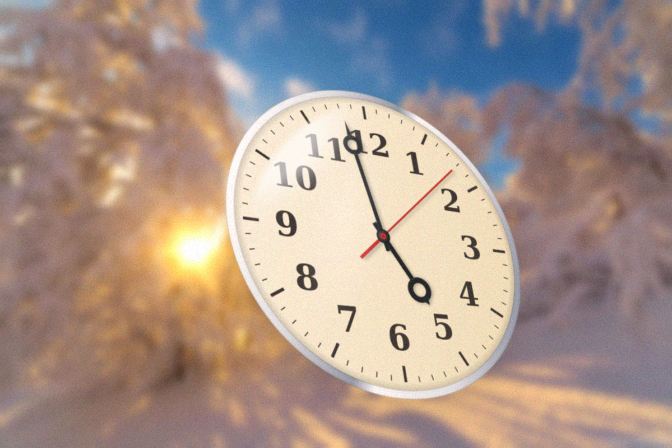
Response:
{"hour": 4, "minute": 58, "second": 8}
